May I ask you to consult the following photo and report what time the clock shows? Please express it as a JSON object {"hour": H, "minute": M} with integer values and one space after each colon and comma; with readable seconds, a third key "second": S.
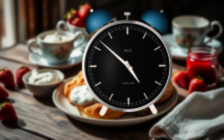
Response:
{"hour": 4, "minute": 52}
